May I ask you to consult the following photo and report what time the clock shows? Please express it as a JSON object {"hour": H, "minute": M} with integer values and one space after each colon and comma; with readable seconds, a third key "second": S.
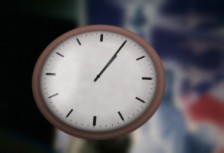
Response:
{"hour": 1, "minute": 5}
